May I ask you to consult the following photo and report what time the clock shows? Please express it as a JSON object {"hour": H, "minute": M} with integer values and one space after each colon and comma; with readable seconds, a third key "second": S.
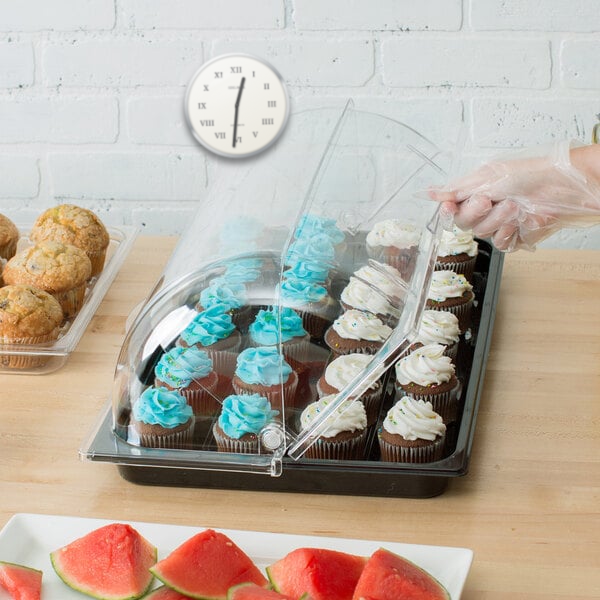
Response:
{"hour": 12, "minute": 31}
